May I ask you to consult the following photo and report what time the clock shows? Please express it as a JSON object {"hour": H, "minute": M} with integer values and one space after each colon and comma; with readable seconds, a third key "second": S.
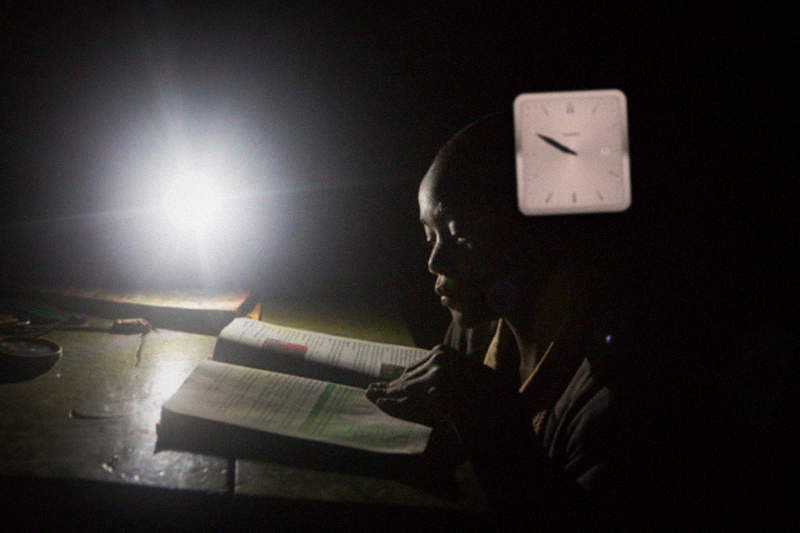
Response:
{"hour": 9, "minute": 50}
